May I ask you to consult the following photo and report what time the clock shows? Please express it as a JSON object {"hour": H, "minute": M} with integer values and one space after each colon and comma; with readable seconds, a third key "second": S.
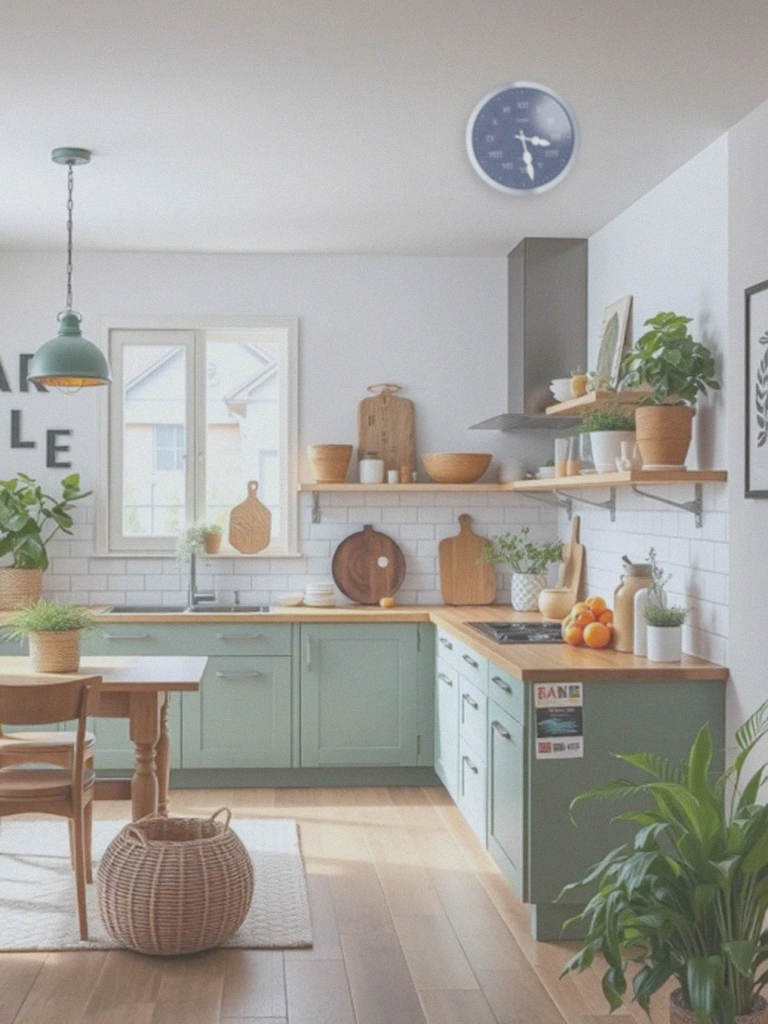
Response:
{"hour": 3, "minute": 28}
